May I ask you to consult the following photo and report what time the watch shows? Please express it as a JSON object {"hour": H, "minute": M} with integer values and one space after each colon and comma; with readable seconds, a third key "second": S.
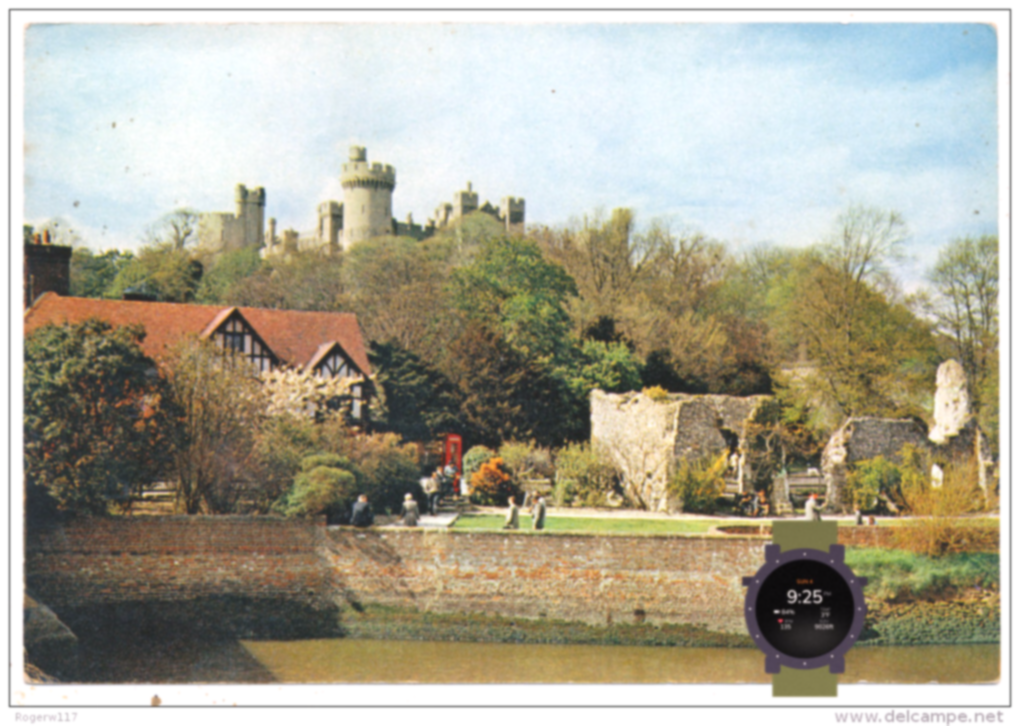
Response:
{"hour": 9, "minute": 25}
